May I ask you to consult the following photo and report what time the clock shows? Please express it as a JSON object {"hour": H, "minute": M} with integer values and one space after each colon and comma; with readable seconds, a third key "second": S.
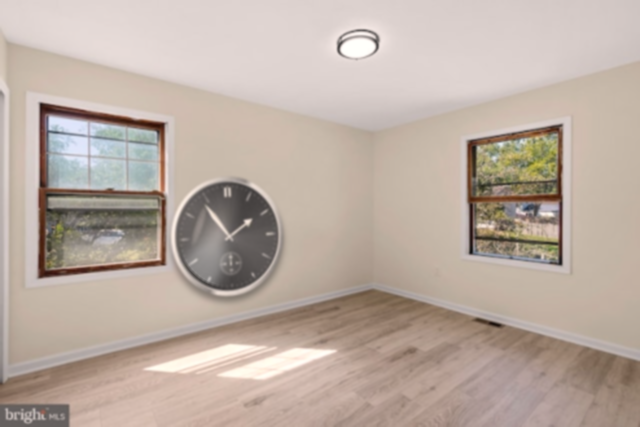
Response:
{"hour": 1, "minute": 54}
